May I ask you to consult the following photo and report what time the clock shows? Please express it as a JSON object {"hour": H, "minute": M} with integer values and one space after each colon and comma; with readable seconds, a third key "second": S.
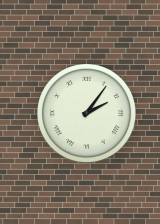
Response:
{"hour": 2, "minute": 6}
